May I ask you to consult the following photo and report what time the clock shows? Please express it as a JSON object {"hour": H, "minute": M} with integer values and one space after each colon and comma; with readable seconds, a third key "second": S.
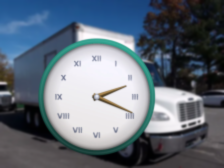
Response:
{"hour": 2, "minute": 19}
